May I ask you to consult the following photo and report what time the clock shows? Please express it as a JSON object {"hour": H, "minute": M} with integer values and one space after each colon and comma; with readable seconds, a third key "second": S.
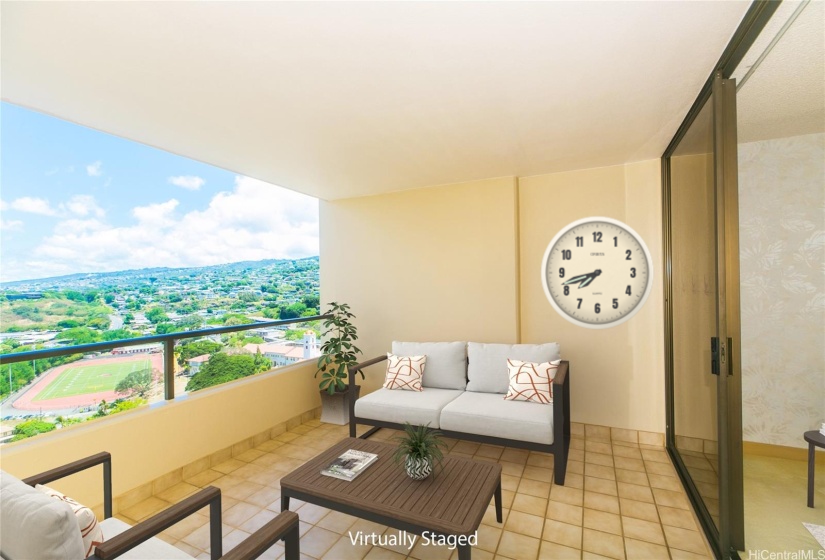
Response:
{"hour": 7, "minute": 42}
